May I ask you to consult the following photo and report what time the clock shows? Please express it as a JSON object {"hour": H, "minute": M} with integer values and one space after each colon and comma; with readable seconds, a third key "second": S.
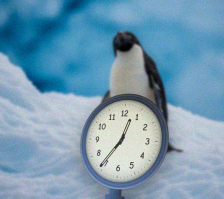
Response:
{"hour": 12, "minute": 36}
